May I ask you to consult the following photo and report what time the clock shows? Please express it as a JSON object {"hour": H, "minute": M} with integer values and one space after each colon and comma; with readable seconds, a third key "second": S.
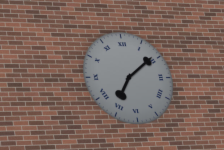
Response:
{"hour": 7, "minute": 9}
